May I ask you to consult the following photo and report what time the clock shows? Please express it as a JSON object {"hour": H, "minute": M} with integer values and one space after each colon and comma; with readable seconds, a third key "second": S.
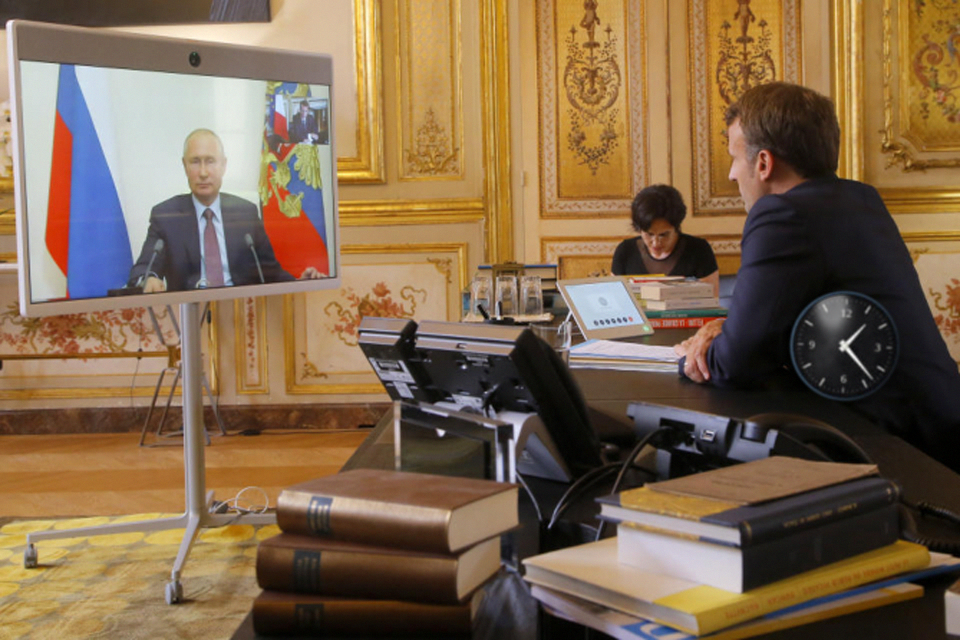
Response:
{"hour": 1, "minute": 23}
